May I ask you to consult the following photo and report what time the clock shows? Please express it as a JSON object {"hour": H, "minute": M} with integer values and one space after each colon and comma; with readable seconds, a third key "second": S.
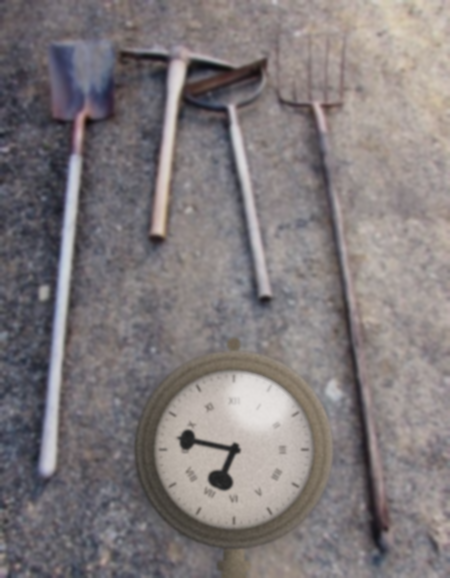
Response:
{"hour": 6, "minute": 47}
